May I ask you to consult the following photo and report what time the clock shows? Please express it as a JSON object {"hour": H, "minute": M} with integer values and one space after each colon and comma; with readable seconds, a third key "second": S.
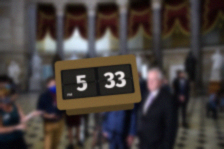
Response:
{"hour": 5, "minute": 33}
